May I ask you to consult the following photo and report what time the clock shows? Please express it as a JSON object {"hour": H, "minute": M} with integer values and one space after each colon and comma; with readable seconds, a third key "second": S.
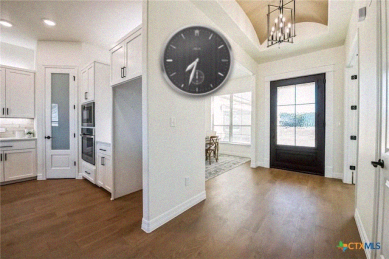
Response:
{"hour": 7, "minute": 33}
